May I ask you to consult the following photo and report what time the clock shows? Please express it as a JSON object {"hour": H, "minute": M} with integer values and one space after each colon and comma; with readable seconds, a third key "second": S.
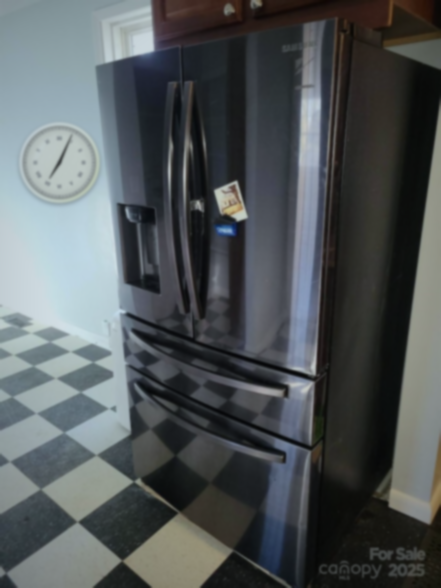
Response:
{"hour": 7, "minute": 4}
